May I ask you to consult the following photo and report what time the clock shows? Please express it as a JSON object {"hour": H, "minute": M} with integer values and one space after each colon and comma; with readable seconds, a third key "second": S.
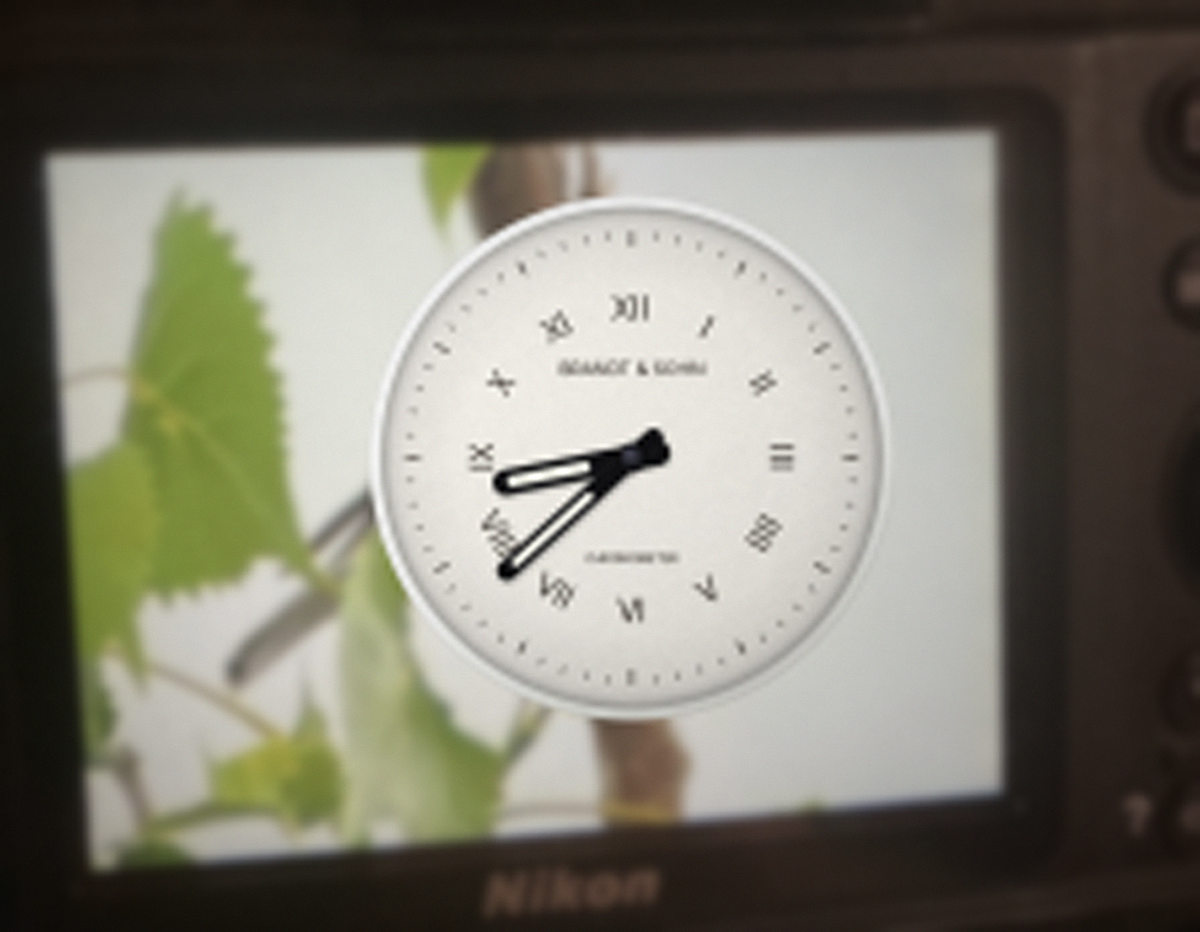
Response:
{"hour": 8, "minute": 38}
